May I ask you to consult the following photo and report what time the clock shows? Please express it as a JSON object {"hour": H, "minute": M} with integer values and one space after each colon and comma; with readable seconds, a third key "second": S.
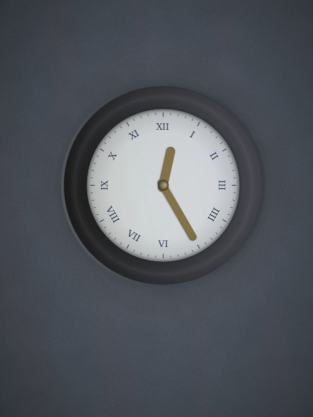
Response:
{"hour": 12, "minute": 25}
